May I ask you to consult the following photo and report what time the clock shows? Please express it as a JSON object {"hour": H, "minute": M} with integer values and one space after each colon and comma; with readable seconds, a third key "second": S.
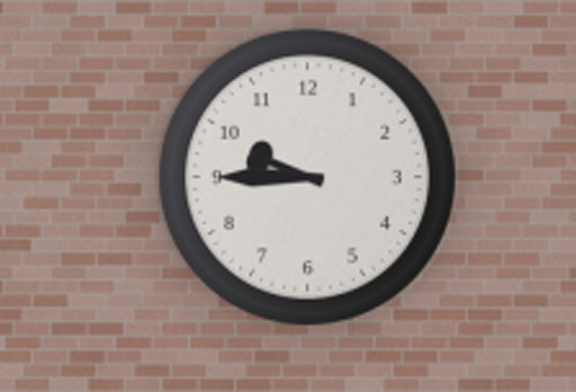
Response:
{"hour": 9, "minute": 45}
